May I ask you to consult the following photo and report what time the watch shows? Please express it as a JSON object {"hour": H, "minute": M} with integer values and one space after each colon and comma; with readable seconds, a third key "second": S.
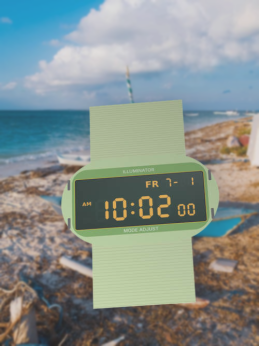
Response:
{"hour": 10, "minute": 2, "second": 0}
